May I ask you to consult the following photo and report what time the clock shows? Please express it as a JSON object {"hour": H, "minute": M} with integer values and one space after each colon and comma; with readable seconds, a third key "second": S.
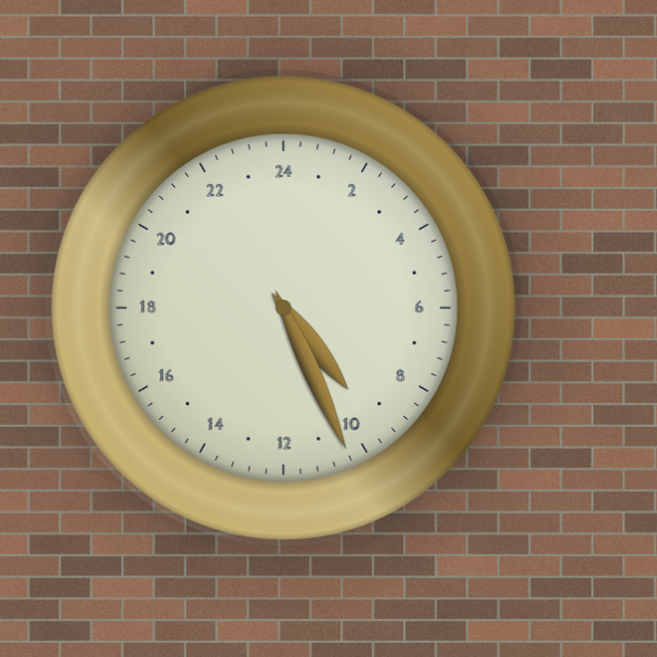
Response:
{"hour": 9, "minute": 26}
